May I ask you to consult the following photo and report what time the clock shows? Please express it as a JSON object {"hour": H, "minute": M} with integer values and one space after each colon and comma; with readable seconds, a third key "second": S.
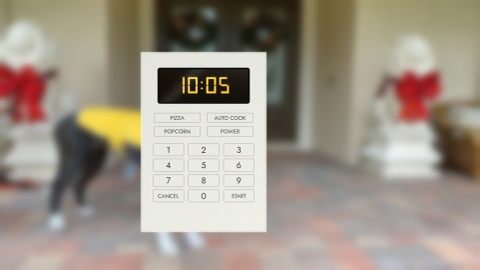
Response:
{"hour": 10, "minute": 5}
